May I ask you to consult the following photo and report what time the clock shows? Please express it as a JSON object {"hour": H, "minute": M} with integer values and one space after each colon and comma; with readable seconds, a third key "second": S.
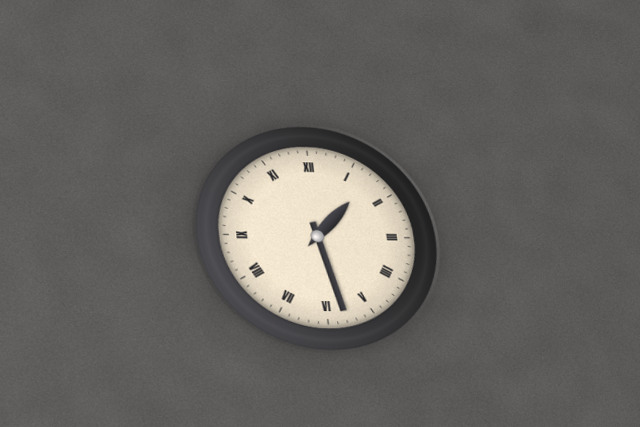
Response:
{"hour": 1, "minute": 28}
